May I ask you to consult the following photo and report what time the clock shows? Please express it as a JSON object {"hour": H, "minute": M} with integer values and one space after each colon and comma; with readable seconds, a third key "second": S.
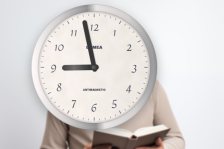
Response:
{"hour": 8, "minute": 58}
